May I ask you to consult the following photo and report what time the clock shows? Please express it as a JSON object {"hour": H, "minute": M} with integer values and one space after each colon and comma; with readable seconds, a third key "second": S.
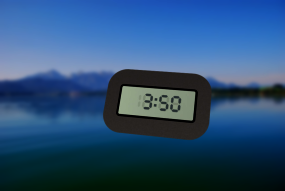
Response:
{"hour": 3, "minute": 50}
